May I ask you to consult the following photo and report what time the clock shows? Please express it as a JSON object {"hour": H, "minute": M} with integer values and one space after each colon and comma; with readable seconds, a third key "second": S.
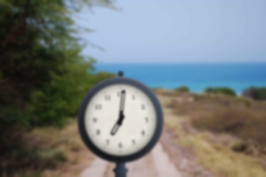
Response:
{"hour": 7, "minute": 1}
